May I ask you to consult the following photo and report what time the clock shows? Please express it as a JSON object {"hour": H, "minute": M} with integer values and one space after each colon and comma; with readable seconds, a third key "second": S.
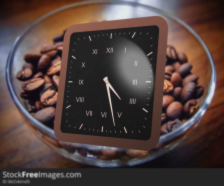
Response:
{"hour": 4, "minute": 27}
